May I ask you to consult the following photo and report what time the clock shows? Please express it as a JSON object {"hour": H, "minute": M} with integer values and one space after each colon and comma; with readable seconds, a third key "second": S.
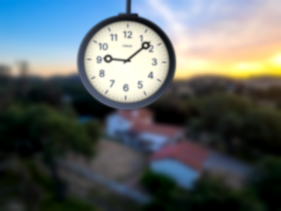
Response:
{"hour": 9, "minute": 8}
